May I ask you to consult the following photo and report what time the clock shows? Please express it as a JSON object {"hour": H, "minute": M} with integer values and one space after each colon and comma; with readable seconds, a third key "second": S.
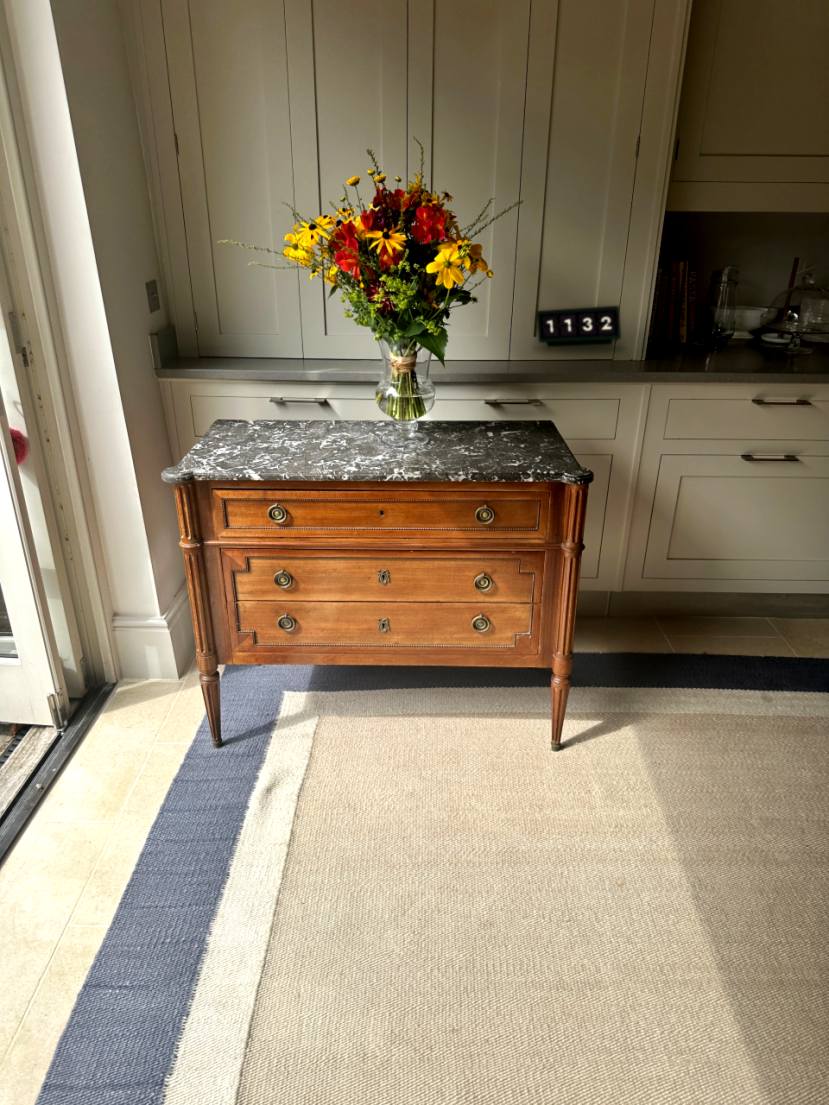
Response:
{"hour": 11, "minute": 32}
